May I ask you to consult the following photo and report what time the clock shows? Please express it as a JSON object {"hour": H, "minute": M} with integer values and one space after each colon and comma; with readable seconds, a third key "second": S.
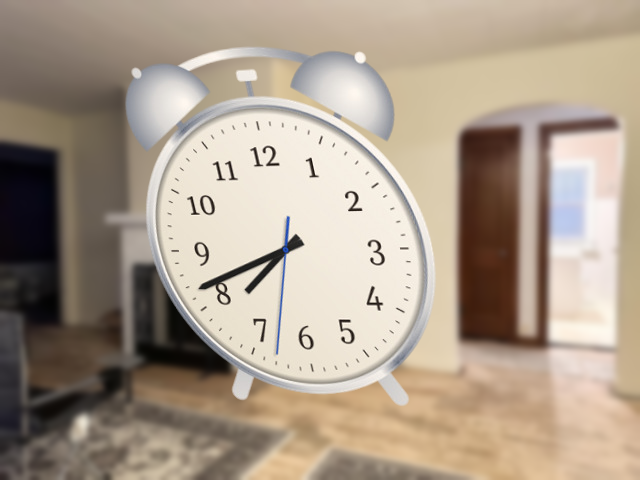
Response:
{"hour": 7, "minute": 41, "second": 33}
